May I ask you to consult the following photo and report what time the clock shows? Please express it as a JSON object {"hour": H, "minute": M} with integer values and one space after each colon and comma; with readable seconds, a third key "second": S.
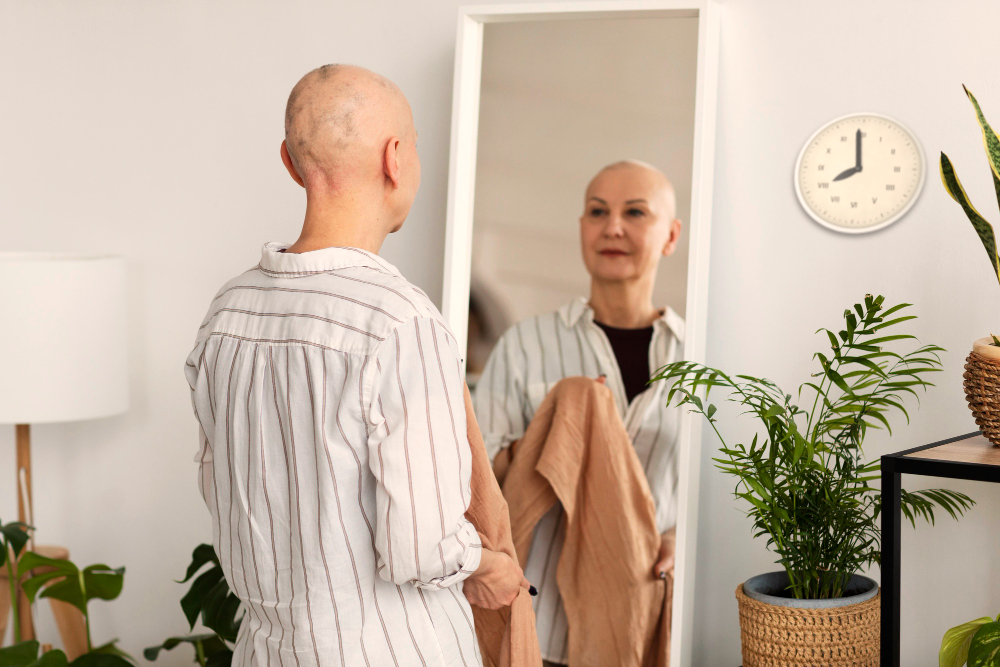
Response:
{"hour": 7, "minute": 59}
